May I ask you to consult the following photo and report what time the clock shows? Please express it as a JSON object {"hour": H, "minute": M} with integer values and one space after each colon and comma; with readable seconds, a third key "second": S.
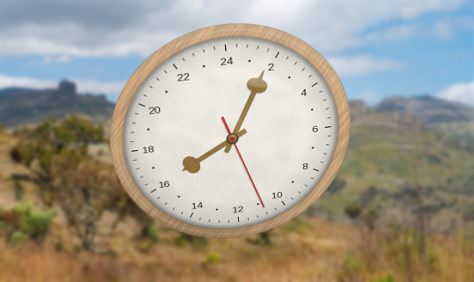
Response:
{"hour": 16, "minute": 4, "second": 27}
